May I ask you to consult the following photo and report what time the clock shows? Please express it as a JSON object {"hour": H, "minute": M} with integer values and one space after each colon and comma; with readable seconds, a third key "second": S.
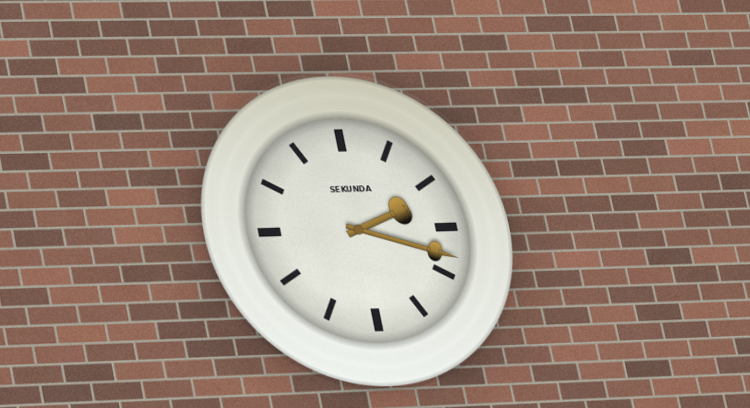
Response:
{"hour": 2, "minute": 18}
